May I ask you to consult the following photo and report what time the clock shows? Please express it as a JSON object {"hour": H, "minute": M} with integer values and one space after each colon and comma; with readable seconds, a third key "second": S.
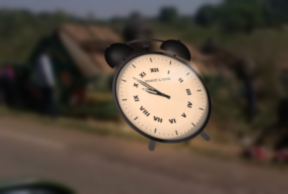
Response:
{"hour": 9, "minute": 52}
